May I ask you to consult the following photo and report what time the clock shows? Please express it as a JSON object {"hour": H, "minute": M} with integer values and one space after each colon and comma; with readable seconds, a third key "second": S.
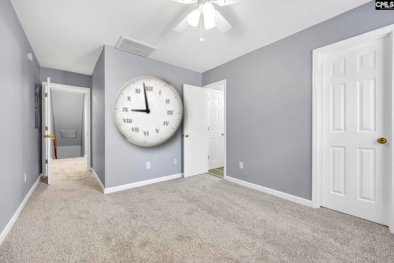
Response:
{"hour": 8, "minute": 58}
